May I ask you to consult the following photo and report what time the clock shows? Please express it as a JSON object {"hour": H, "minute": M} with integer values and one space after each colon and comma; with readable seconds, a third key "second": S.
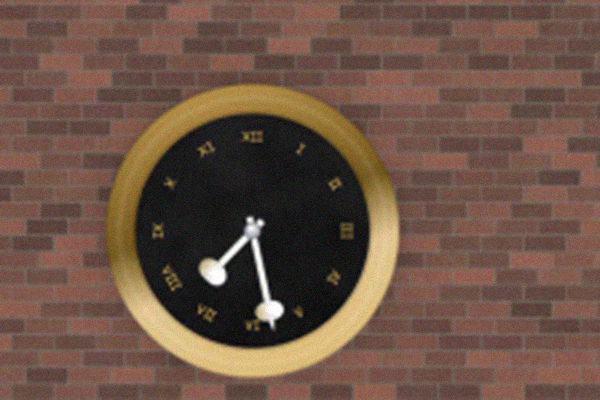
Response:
{"hour": 7, "minute": 28}
